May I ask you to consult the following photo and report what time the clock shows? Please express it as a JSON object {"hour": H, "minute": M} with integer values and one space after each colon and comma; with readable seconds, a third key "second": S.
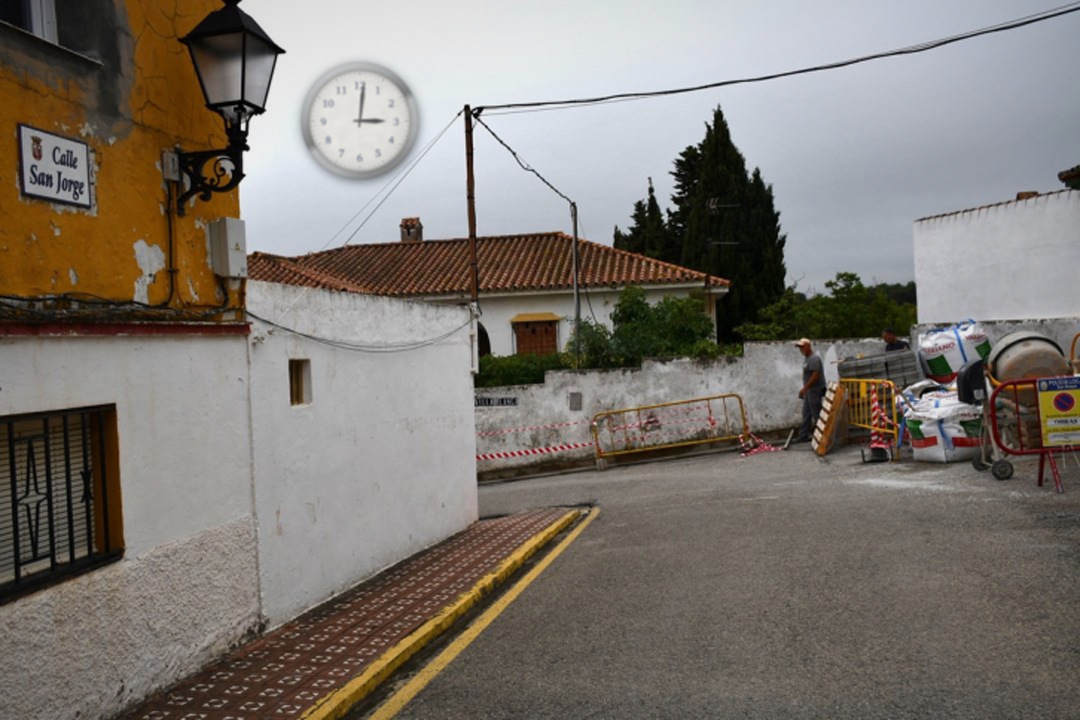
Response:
{"hour": 3, "minute": 1}
